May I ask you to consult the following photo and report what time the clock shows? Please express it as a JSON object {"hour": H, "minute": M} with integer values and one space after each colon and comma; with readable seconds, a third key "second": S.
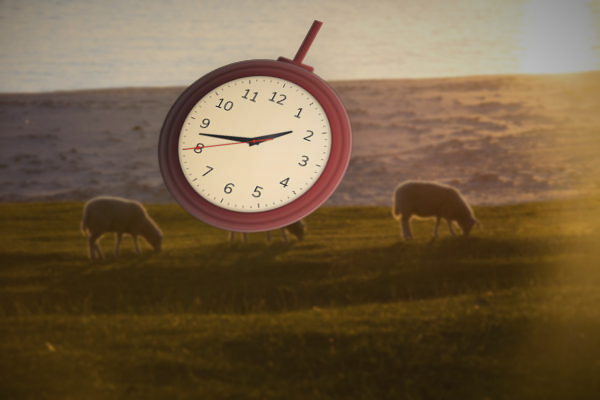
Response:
{"hour": 1, "minute": 42, "second": 40}
